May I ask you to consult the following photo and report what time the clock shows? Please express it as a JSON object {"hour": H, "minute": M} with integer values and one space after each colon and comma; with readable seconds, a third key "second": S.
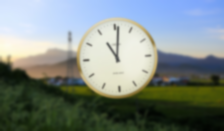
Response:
{"hour": 11, "minute": 1}
